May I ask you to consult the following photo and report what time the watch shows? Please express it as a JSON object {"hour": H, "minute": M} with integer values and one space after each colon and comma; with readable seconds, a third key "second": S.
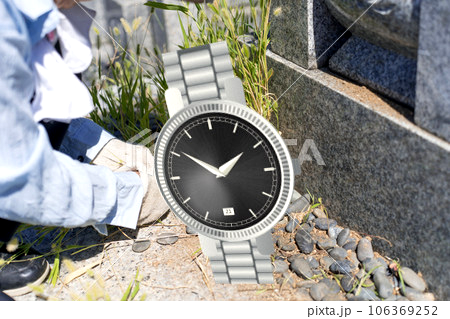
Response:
{"hour": 1, "minute": 51}
